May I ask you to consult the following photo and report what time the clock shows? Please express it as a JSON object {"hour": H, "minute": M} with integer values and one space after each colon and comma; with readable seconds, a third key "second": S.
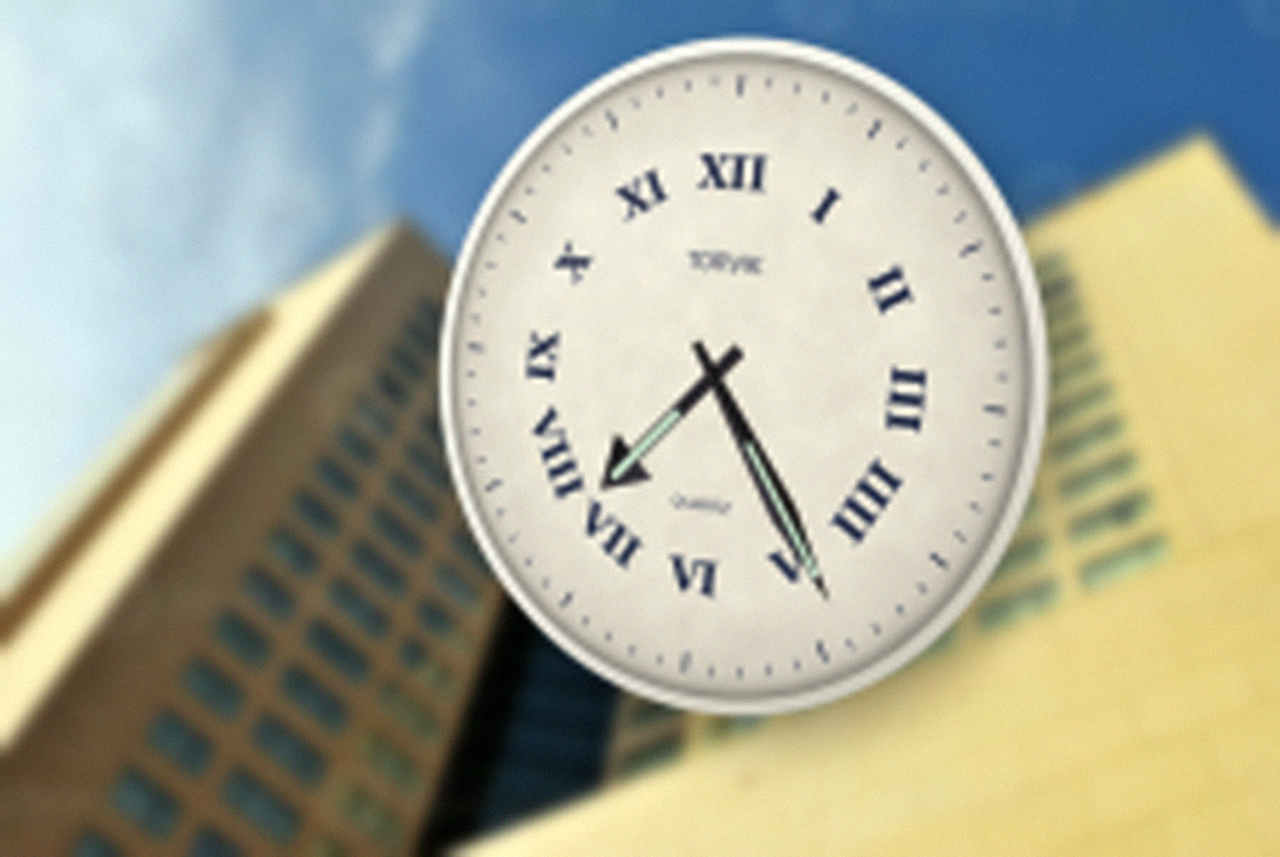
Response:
{"hour": 7, "minute": 24}
